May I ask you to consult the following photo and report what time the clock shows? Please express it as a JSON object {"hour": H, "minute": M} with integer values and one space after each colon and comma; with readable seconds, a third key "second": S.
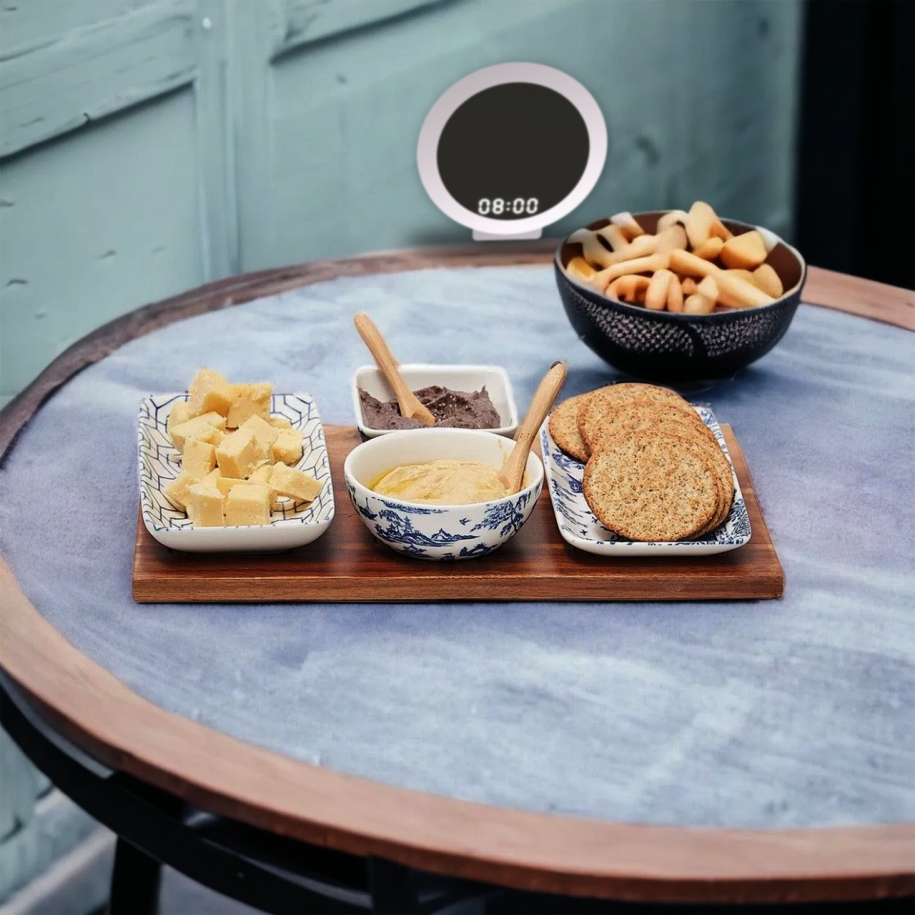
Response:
{"hour": 8, "minute": 0}
